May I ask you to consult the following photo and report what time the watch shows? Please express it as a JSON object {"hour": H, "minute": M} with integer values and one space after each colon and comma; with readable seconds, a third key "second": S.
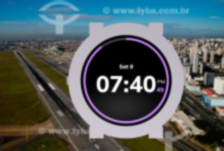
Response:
{"hour": 7, "minute": 40}
